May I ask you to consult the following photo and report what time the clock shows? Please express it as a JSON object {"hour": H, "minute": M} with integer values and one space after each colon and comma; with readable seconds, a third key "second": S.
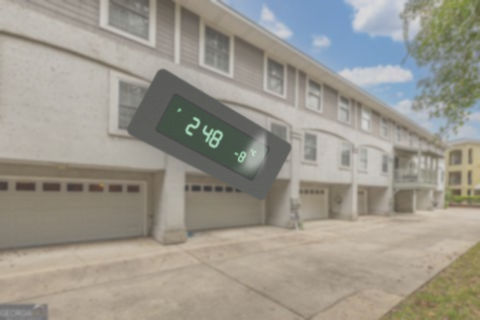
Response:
{"hour": 2, "minute": 48}
